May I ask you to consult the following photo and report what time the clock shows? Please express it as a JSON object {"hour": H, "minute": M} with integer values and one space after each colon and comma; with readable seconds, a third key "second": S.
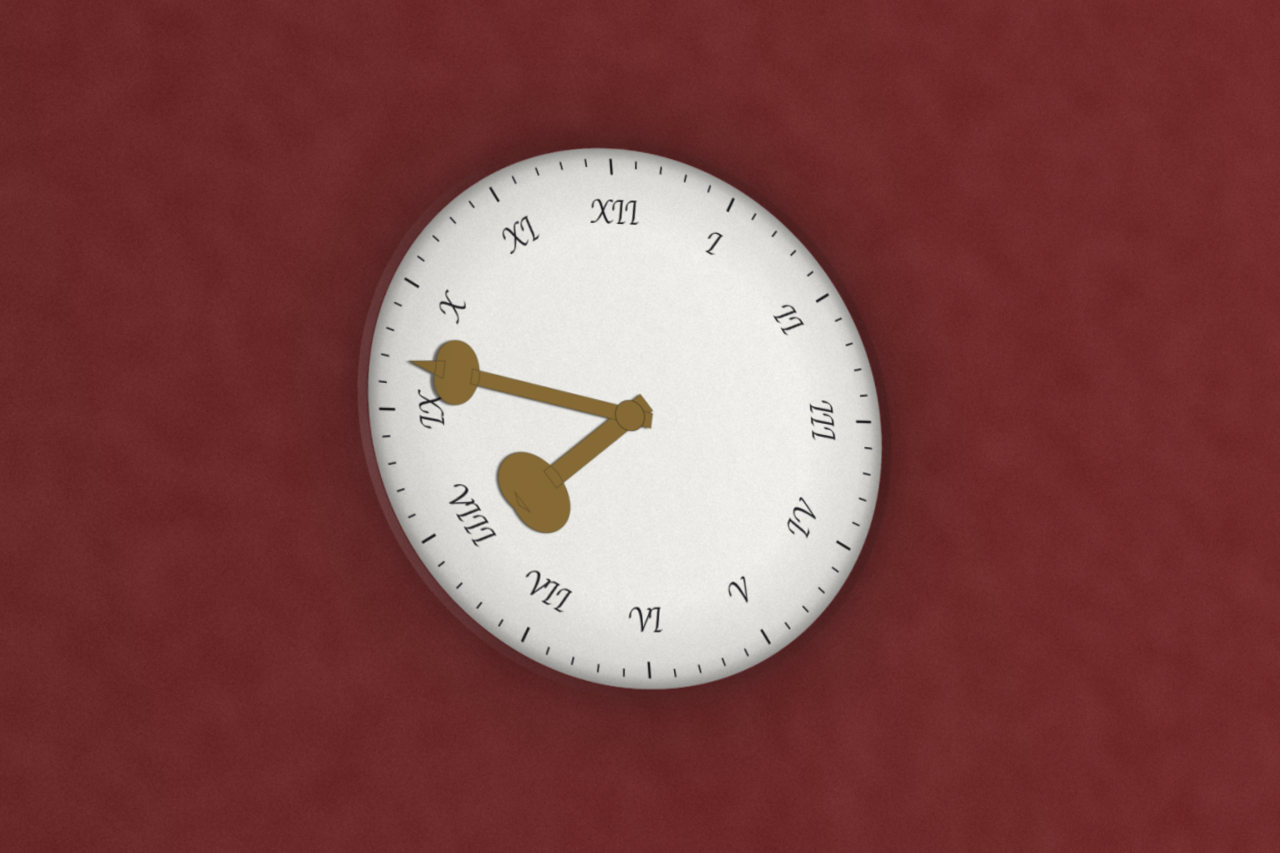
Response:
{"hour": 7, "minute": 47}
